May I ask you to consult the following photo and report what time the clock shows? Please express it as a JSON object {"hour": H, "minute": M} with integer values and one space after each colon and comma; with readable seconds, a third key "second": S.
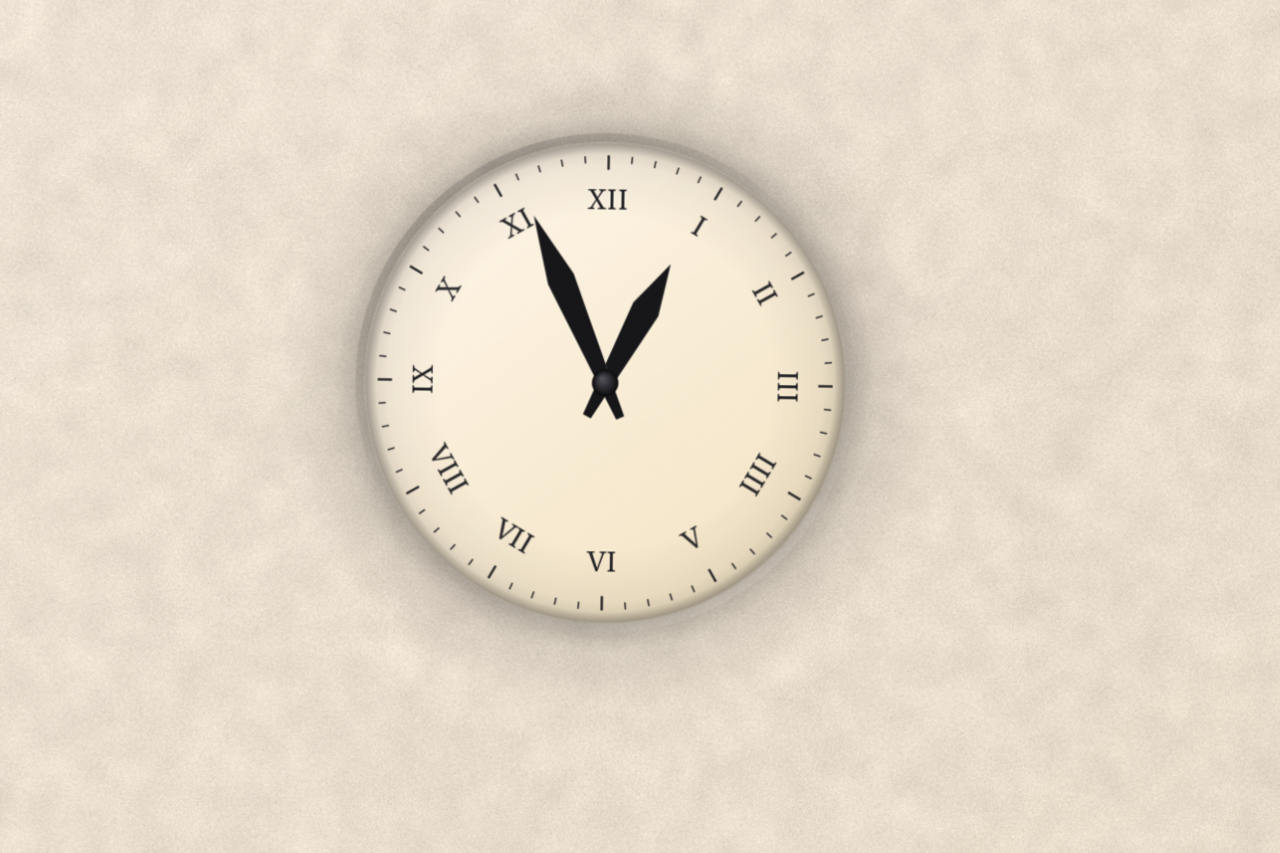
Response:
{"hour": 12, "minute": 56}
